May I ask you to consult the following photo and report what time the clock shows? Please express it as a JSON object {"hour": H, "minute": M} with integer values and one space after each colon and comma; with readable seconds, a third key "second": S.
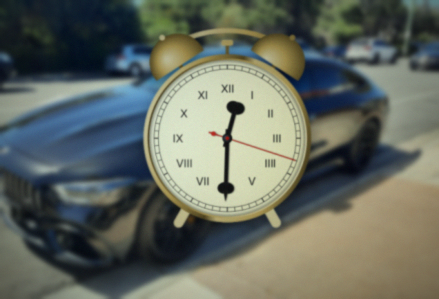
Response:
{"hour": 12, "minute": 30, "second": 18}
